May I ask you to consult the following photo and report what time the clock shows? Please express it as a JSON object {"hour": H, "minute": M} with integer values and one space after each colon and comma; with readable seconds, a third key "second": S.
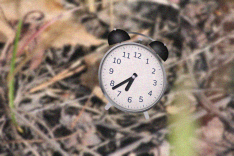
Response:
{"hour": 6, "minute": 38}
